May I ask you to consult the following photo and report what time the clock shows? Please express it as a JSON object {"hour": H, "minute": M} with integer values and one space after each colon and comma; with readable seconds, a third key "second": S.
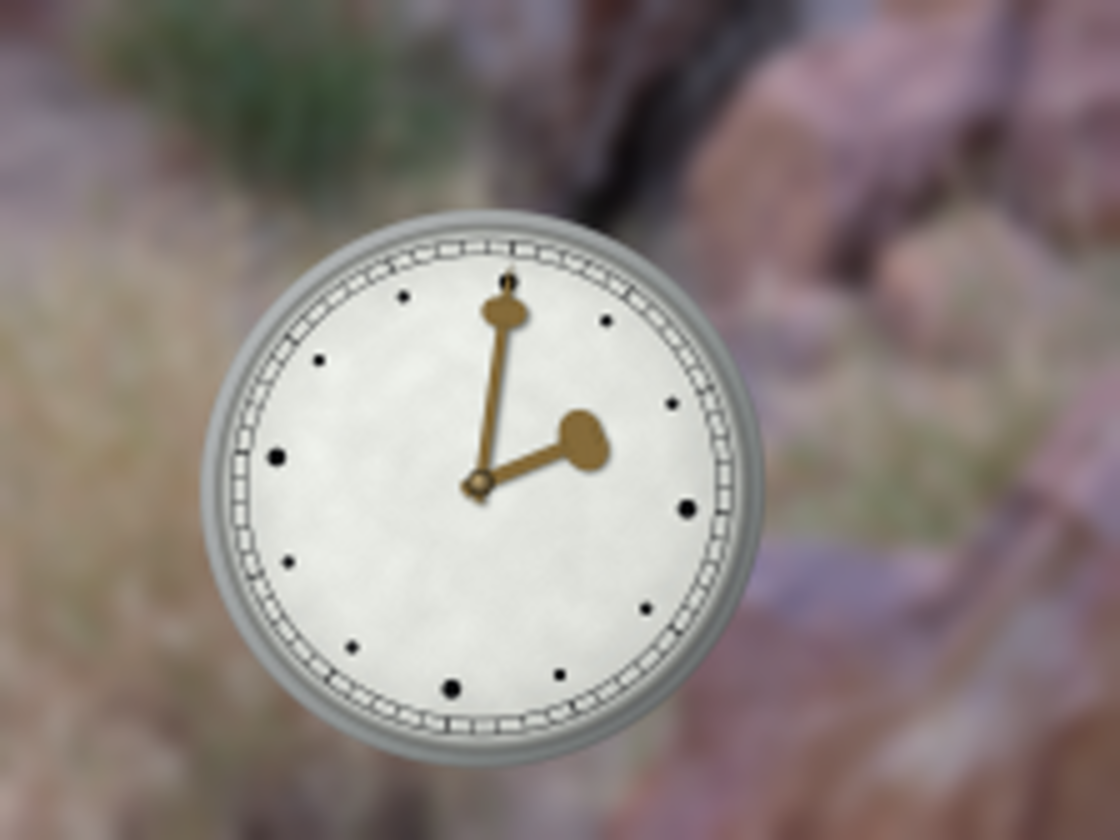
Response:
{"hour": 2, "minute": 0}
